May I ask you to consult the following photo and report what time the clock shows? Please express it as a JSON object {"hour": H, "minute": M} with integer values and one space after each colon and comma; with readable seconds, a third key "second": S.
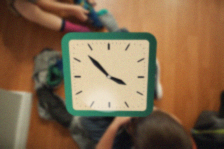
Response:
{"hour": 3, "minute": 53}
